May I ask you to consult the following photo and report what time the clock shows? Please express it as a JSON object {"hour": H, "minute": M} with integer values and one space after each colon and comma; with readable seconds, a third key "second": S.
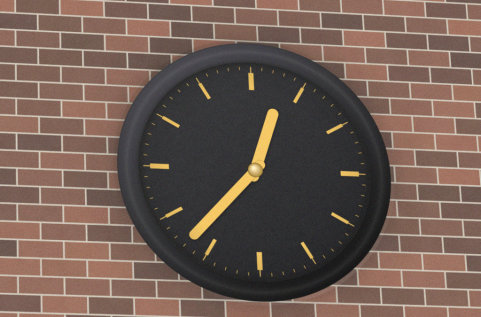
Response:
{"hour": 12, "minute": 37}
